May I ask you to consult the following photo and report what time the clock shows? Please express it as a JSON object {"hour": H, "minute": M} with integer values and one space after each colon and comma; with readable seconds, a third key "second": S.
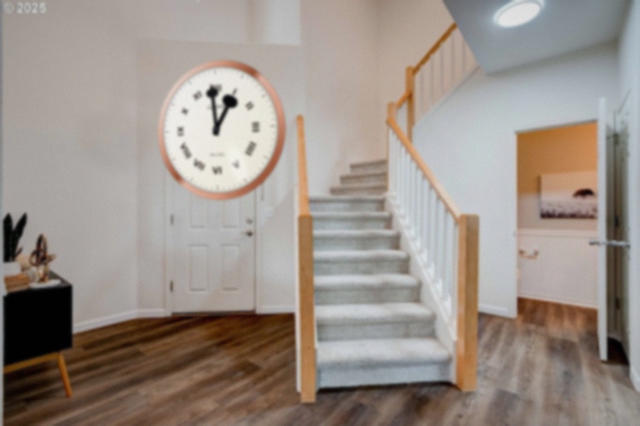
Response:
{"hour": 12, "minute": 59}
